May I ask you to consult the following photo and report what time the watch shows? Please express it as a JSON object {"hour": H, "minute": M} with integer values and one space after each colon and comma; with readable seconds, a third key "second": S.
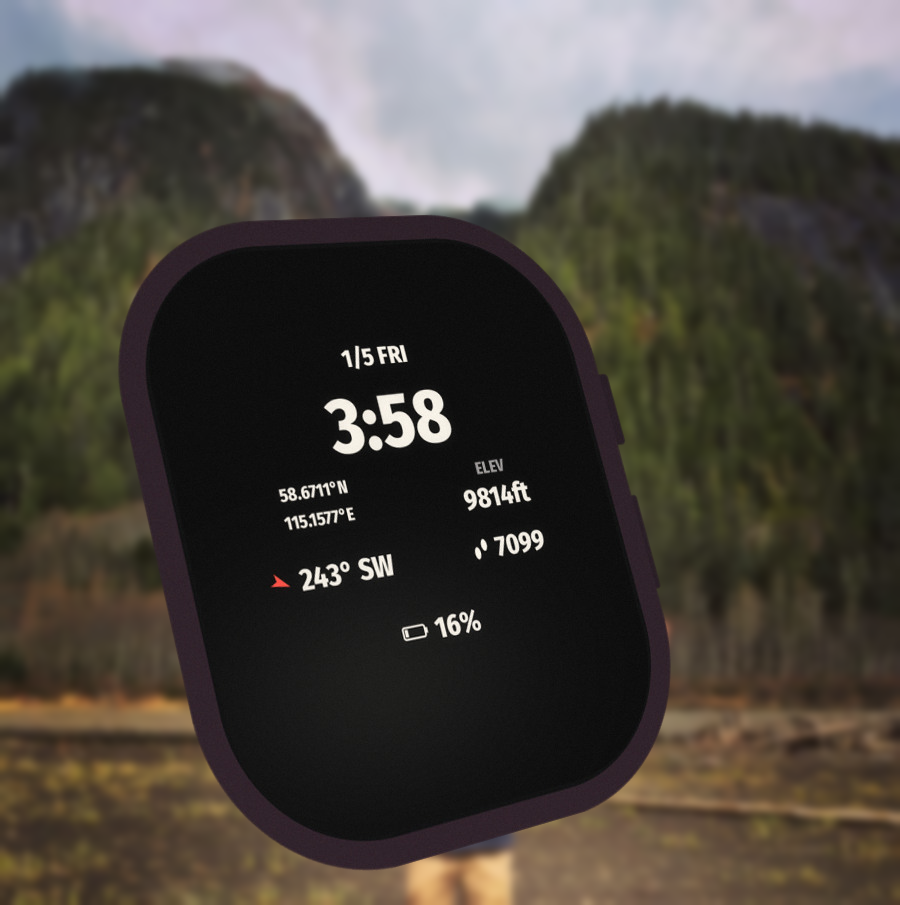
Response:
{"hour": 3, "minute": 58}
